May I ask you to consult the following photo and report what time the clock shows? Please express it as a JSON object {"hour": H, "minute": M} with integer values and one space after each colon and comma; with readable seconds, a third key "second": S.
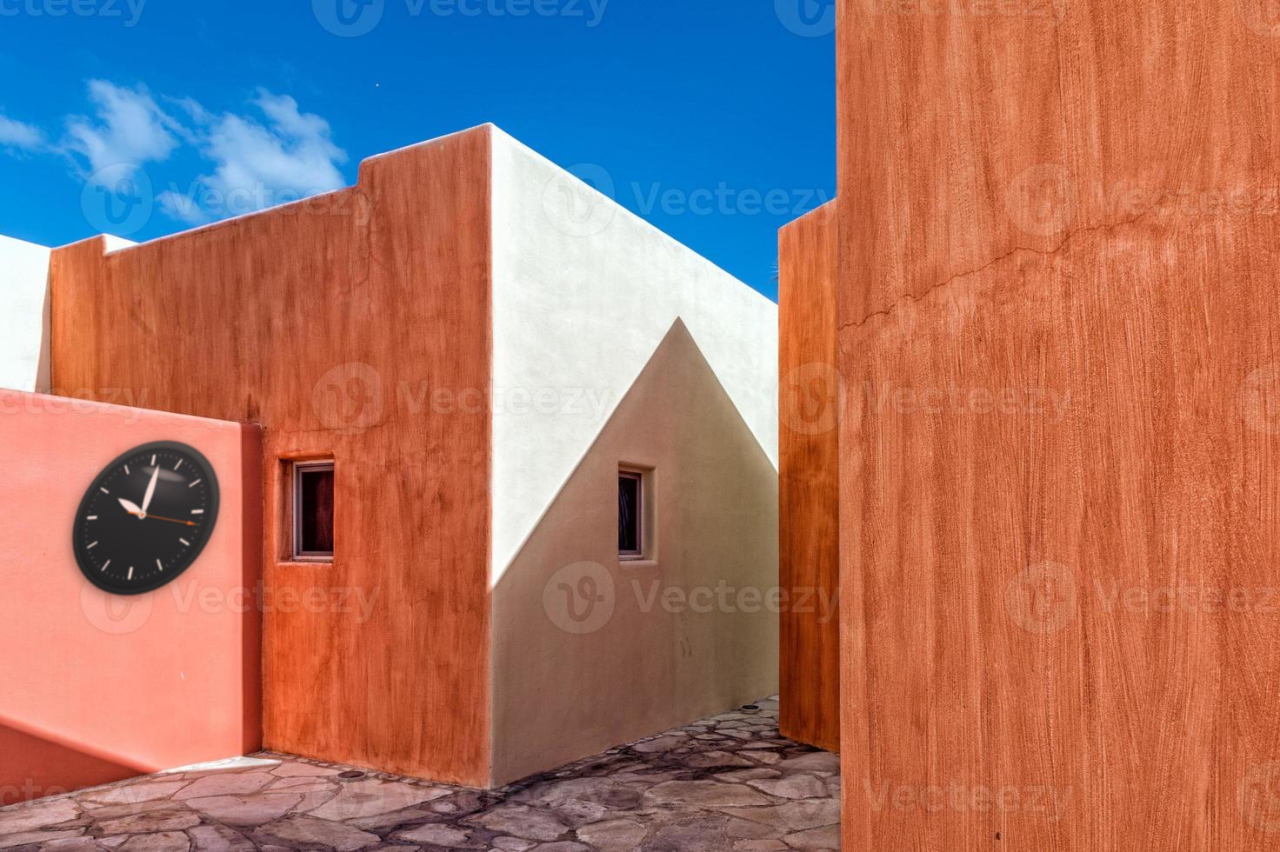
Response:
{"hour": 10, "minute": 1, "second": 17}
